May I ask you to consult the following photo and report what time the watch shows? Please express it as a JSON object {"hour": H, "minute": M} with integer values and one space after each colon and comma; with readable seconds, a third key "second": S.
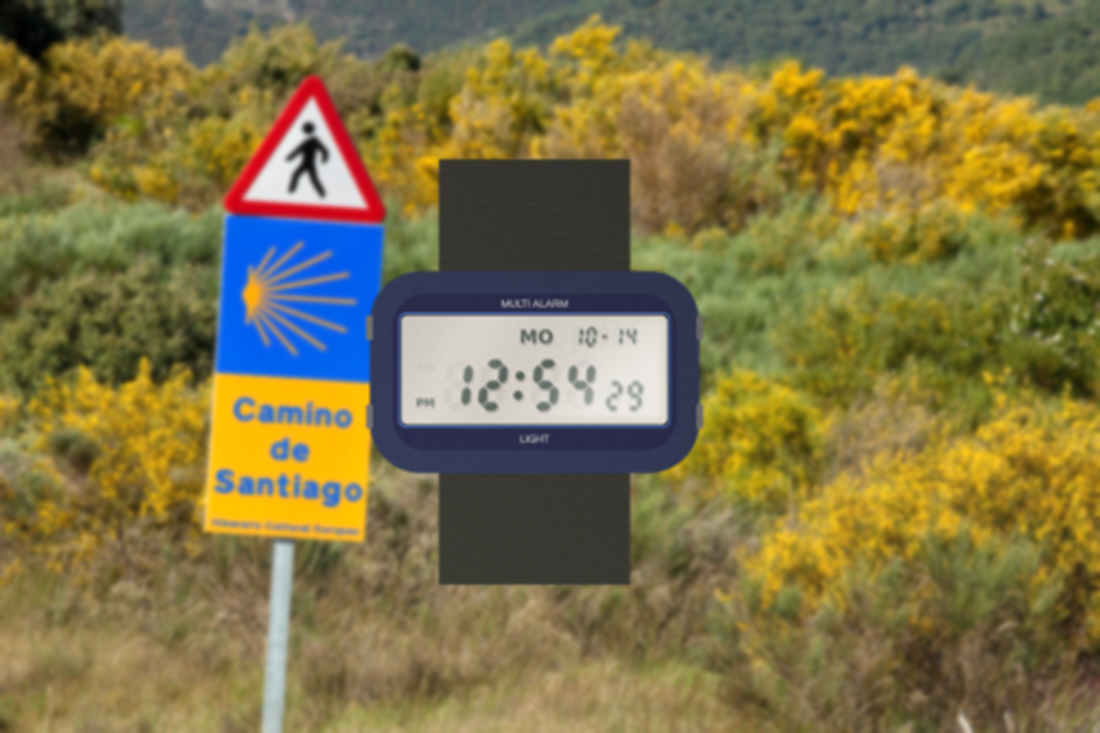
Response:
{"hour": 12, "minute": 54, "second": 29}
